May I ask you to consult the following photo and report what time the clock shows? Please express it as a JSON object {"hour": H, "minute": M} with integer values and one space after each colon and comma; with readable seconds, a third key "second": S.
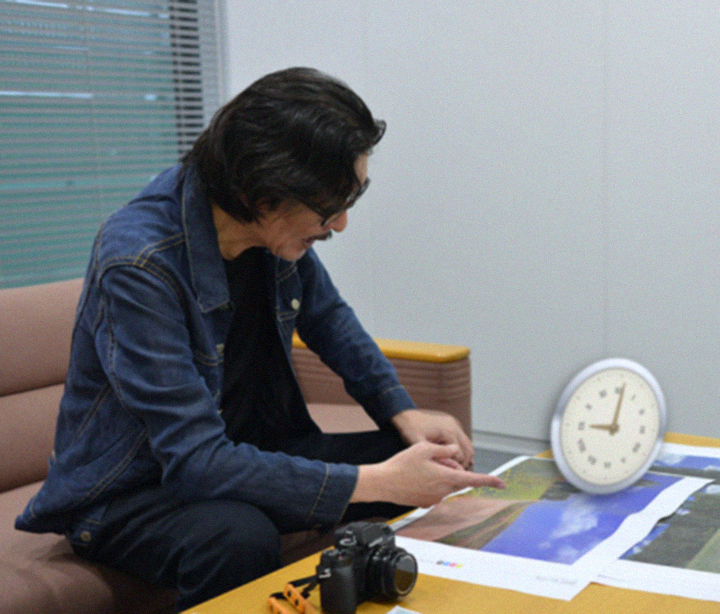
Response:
{"hour": 9, "minute": 1}
